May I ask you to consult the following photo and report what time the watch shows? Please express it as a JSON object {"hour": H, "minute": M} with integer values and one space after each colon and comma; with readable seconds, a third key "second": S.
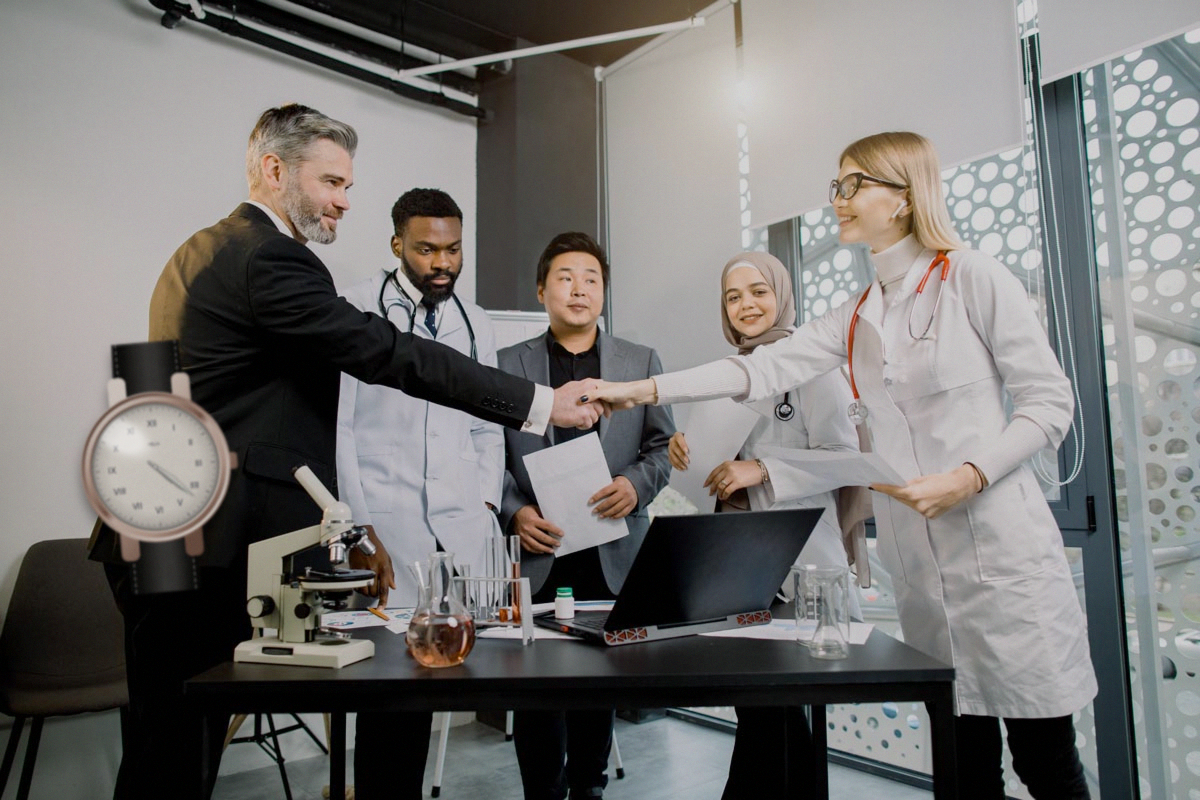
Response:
{"hour": 4, "minute": 22}
